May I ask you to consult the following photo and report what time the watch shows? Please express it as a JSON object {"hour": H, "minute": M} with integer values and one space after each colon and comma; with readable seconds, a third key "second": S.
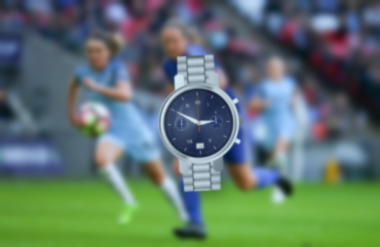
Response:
{"hour": 2, "minute": 50}
